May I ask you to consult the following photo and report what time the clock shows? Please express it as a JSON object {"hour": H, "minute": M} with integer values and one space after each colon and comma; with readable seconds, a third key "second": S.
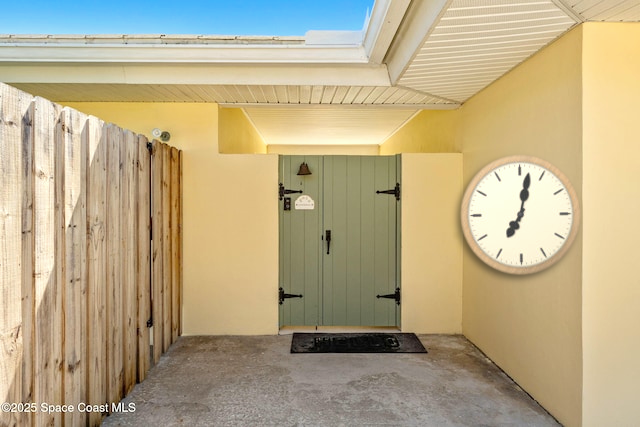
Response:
{"hour": 7, "minute": 2}
